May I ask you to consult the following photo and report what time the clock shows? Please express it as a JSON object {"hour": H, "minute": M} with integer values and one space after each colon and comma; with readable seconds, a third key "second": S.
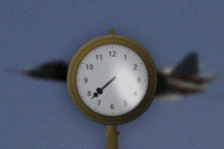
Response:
{"hour": 7, "minute": 38}
